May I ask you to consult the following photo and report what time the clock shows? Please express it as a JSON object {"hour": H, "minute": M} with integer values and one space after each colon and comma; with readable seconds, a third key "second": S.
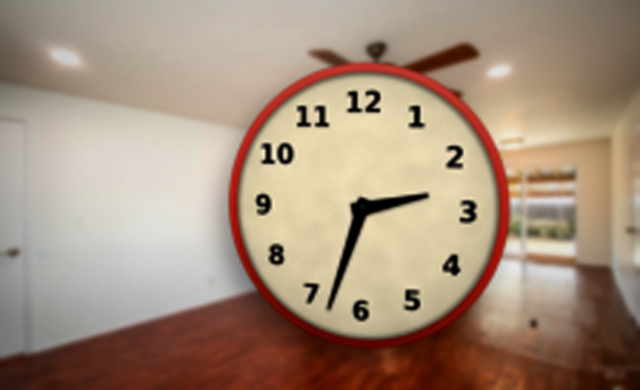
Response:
{"hour": 2, "minute": 33}
